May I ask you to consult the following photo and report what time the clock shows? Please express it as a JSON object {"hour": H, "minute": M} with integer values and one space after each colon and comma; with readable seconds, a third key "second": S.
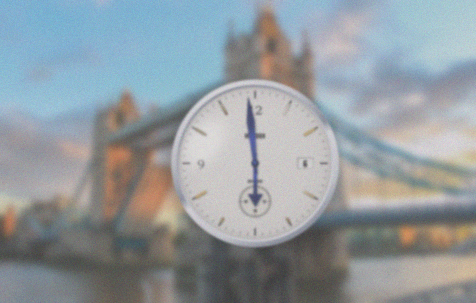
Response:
{"hour": 5, "minute": 59}
